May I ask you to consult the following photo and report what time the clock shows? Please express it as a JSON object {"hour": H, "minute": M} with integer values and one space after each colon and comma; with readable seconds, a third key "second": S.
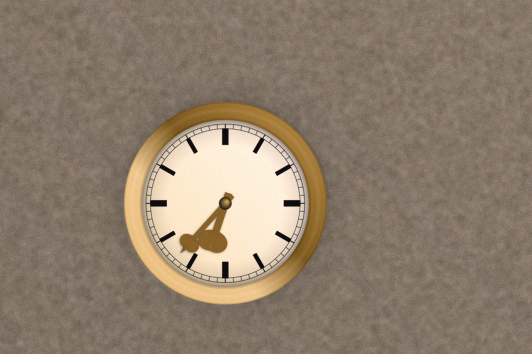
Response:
{"hour": 6, "minute": 37}
